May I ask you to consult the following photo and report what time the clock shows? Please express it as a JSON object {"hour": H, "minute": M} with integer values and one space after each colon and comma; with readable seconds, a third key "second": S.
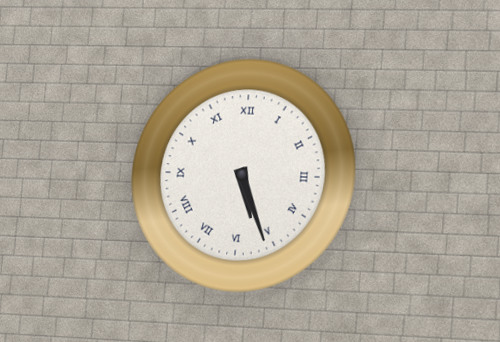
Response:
{"hour": 5, "minute": 26}
